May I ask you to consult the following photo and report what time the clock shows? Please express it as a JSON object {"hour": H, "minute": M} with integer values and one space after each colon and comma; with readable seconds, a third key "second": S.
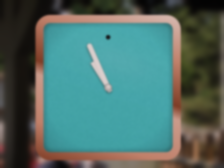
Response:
{"hour": 10, "minute": 56}
